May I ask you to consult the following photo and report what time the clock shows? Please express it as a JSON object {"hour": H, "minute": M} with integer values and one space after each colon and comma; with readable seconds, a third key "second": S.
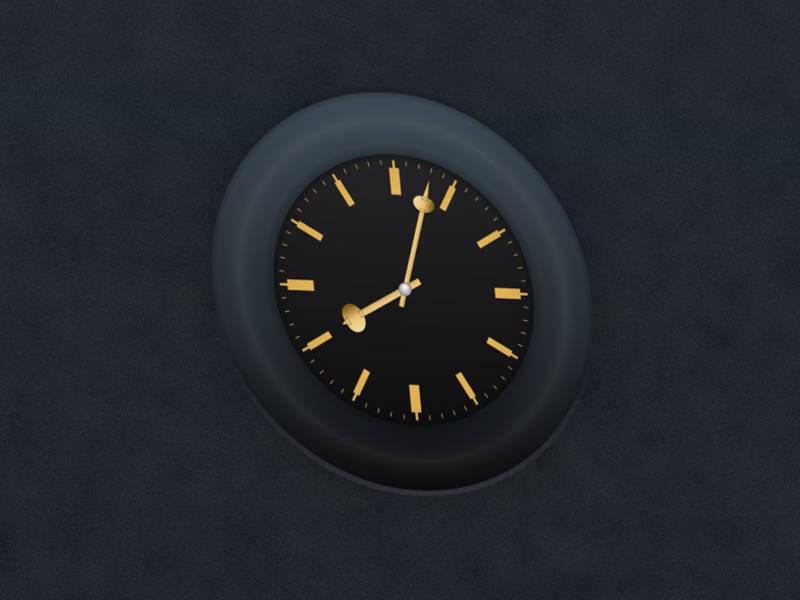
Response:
{"hour": 8, "minute": 3}
